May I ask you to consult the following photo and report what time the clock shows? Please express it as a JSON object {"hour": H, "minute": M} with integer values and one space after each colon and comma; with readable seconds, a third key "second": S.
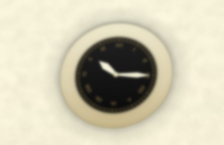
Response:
{"hour": 10, "minute": 15}
